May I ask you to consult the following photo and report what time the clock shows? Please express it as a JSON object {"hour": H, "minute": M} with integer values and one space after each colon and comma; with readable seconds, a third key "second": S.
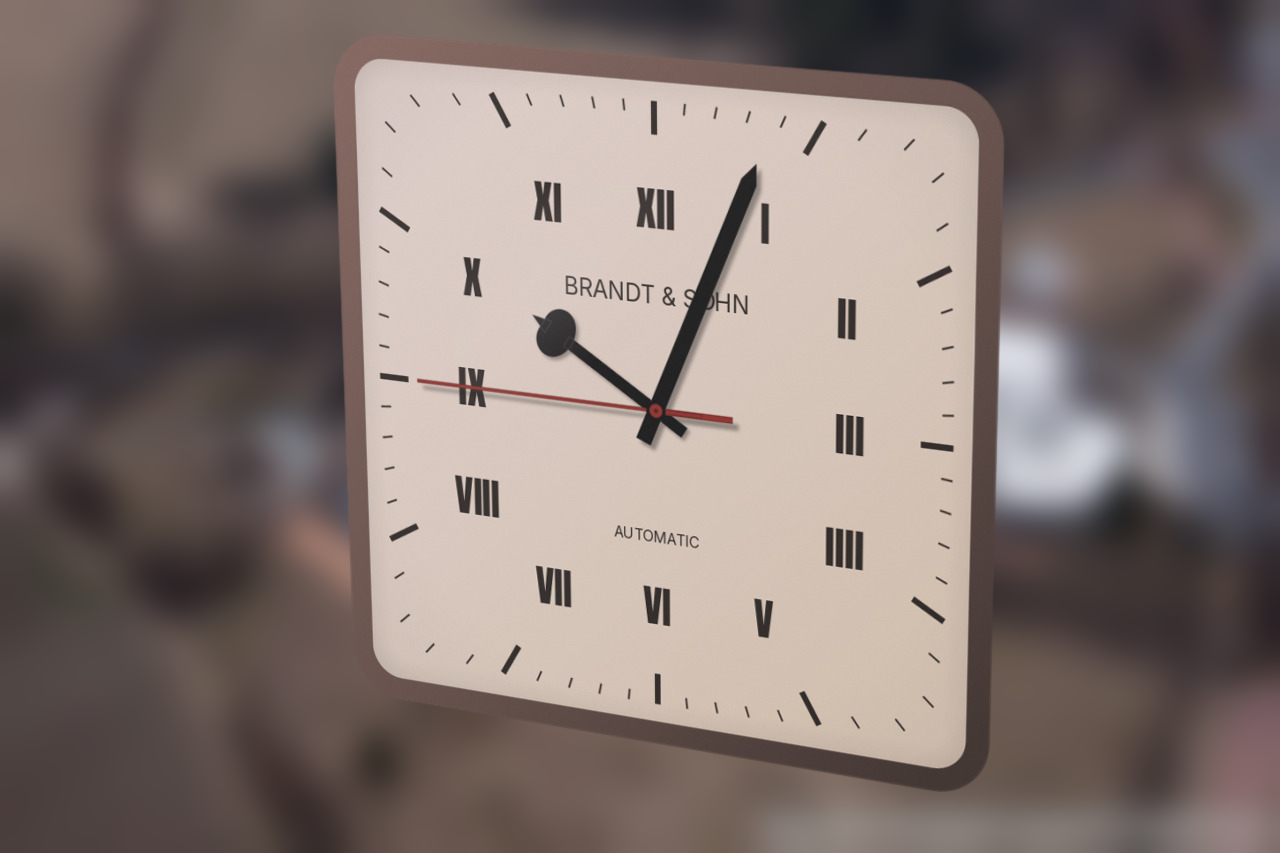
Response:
{"hour": 10, "minute": 3, "second": 45}
